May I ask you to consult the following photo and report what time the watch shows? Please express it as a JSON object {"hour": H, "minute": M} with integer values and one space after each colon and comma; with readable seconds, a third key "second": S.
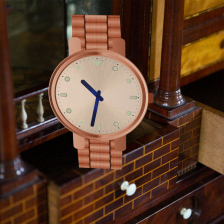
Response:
{"hour": 10, "minute": 32}
